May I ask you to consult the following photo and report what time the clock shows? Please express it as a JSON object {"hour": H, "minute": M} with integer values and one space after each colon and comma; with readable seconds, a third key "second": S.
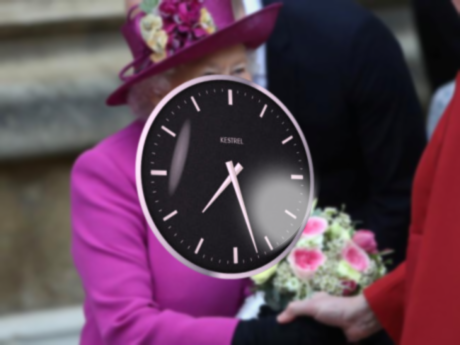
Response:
{"hour": 7, "minute": 27}
